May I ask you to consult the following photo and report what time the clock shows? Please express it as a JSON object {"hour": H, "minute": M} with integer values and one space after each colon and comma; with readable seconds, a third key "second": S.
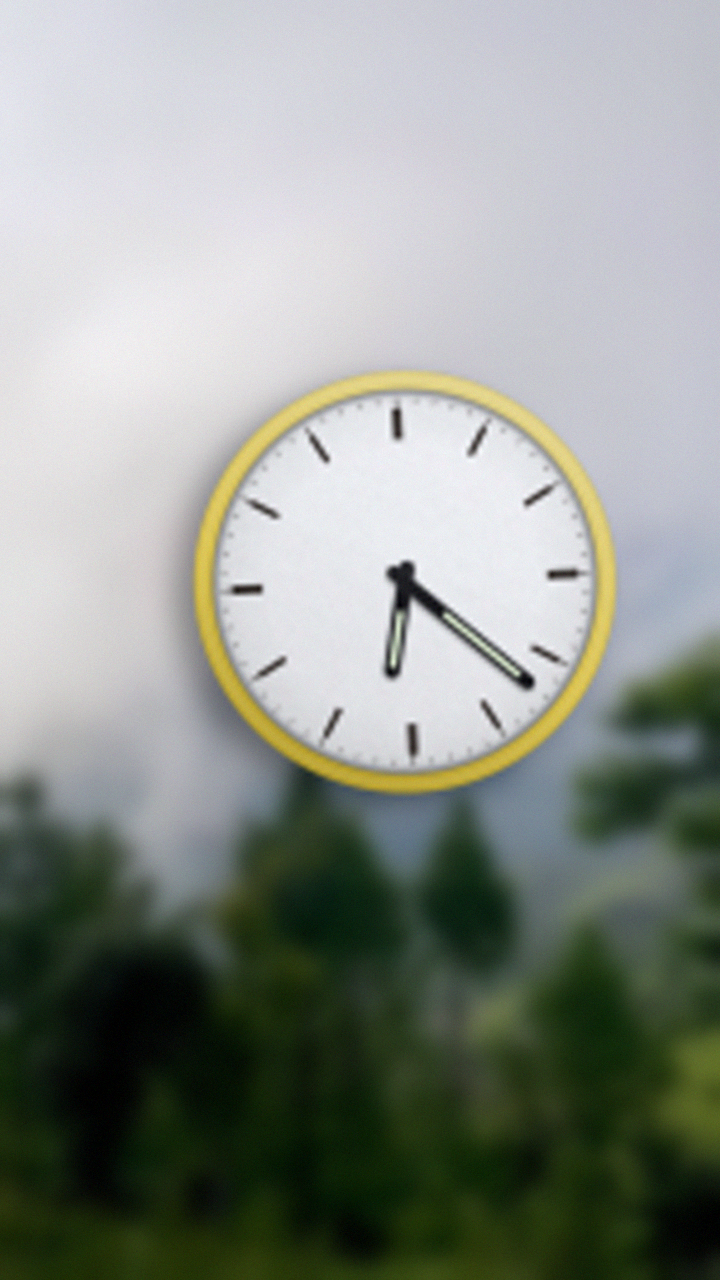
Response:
{"hour": 6, "minute": 22}
